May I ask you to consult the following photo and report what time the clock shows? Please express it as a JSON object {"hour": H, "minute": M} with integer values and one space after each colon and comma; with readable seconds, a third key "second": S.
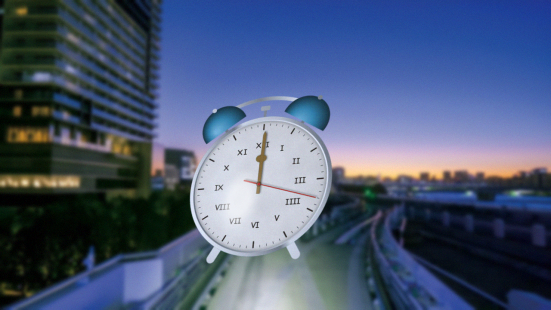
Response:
{"hour": 12, "minute": 0, "second": 18}
